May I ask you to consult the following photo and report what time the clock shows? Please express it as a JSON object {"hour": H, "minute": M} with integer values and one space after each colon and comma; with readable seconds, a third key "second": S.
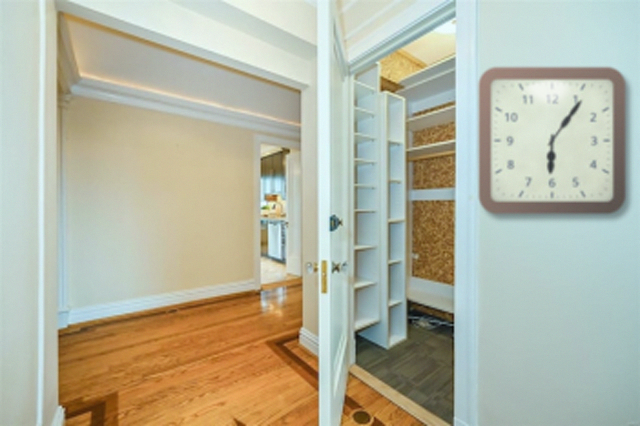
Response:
{"hour": 6, "minute": 6}
